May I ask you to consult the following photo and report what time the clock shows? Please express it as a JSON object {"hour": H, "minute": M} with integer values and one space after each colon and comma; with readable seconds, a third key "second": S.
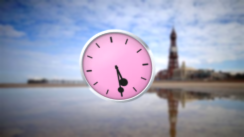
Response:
{"hour": 5, "minute": 30}
